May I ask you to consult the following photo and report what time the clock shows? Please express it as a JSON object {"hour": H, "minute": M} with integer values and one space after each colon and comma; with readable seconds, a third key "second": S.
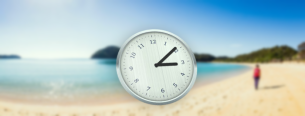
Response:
{"hour": 3, "minute": 9}
